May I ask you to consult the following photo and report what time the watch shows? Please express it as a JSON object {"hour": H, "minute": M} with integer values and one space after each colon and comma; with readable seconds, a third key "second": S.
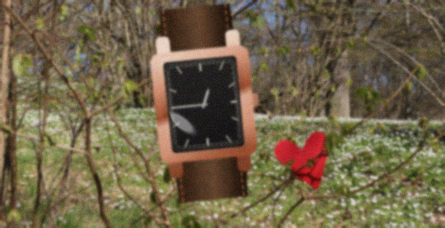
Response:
{"hour": 12, "minute": 45}
